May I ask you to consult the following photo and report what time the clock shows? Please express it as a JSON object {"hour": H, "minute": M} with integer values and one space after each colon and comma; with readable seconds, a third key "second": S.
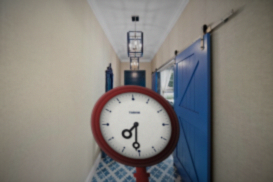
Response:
{"hour": 7, "minute": 31}
